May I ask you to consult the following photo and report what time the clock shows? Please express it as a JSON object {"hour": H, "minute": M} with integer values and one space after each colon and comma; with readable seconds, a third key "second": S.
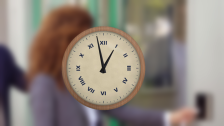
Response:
{"hour": 12, "minute": 58}
